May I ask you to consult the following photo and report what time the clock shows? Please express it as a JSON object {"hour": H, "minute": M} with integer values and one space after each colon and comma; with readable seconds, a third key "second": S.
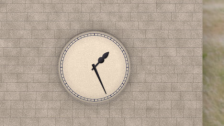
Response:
{"hour": 1, "minute": 26}
